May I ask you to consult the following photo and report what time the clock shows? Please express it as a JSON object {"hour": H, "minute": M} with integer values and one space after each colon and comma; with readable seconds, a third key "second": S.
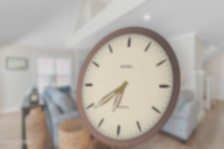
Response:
{"hour": 6, "minute": 39}
